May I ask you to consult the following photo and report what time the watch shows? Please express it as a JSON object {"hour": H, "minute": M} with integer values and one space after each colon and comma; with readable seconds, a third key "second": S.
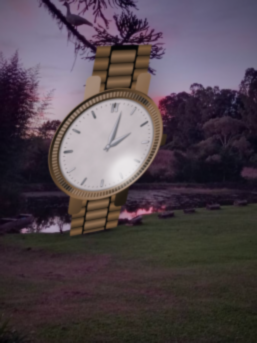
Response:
{"hour": 2, "minute": 2}
